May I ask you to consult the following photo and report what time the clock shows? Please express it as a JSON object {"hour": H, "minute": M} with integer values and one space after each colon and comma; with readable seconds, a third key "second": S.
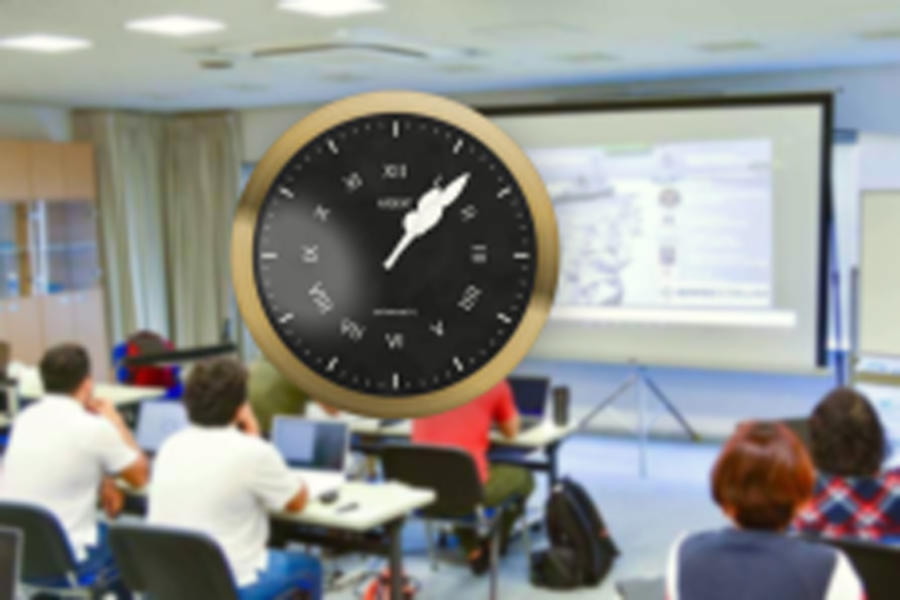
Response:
{"hour": 1, "minute": 7}
